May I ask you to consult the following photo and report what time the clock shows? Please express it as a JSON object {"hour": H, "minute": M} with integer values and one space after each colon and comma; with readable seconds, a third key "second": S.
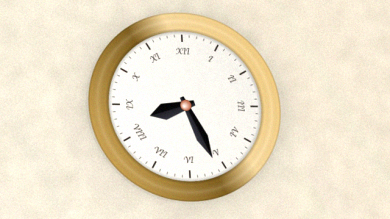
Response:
{"hour": 8, "minute": 26}
